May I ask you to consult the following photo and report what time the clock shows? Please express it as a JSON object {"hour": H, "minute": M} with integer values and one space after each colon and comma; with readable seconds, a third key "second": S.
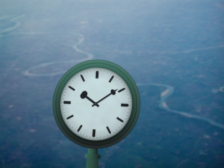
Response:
{"hour": 10, "minute": 9}
